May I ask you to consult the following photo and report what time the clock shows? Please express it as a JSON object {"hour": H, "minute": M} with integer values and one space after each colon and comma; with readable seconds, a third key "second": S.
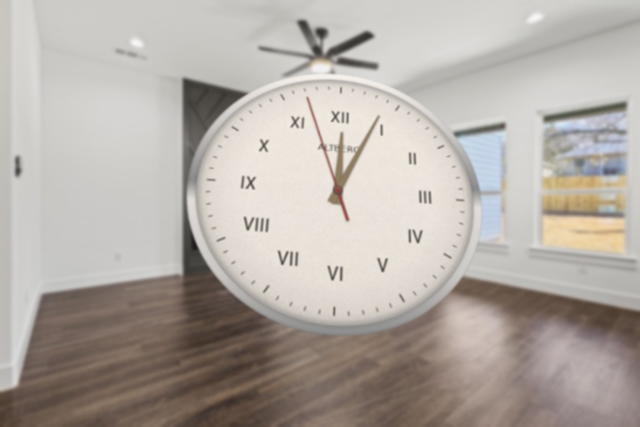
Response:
{"hour": 12, "minute": 3, "second": 57}
